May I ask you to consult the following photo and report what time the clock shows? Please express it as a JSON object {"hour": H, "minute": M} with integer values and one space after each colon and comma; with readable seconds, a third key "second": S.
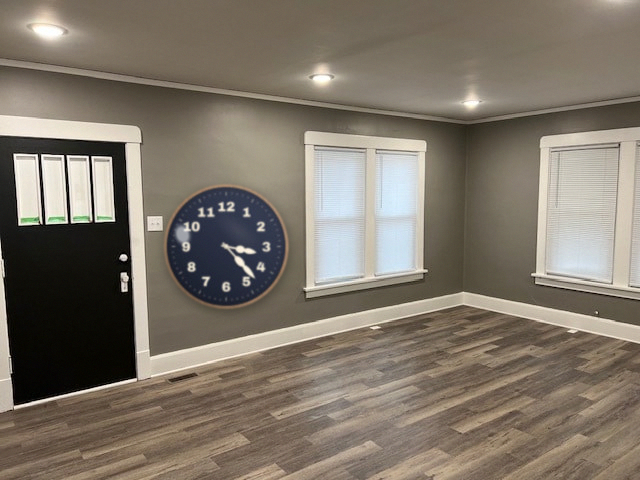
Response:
{"hour": 3, "minute": 23}
